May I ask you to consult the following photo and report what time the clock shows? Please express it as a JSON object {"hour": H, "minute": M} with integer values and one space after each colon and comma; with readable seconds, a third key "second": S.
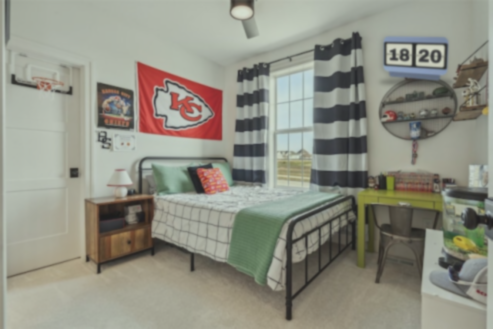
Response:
{"hour": 18, "minute": 20}
